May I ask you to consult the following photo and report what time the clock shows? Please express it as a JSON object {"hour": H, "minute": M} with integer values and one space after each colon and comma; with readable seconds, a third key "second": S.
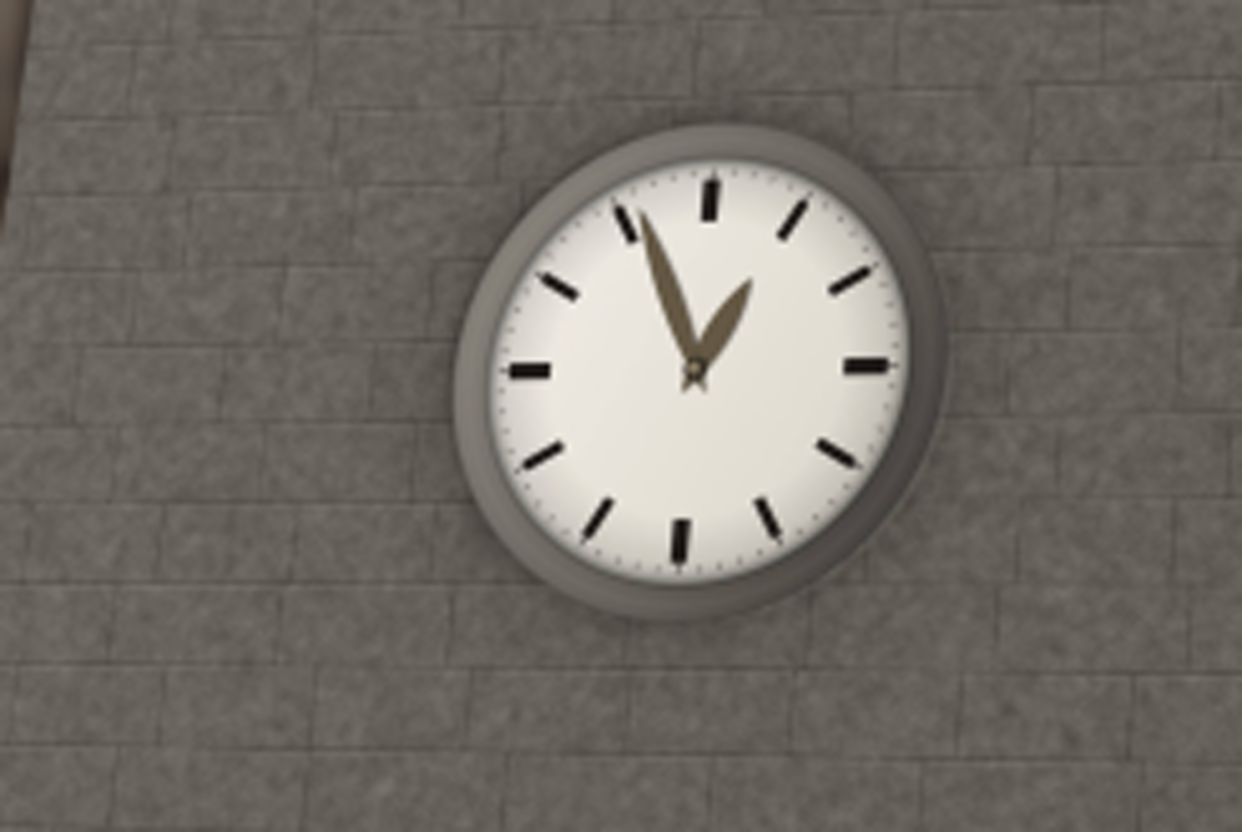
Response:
{"hour": 12, "minute": 56}
